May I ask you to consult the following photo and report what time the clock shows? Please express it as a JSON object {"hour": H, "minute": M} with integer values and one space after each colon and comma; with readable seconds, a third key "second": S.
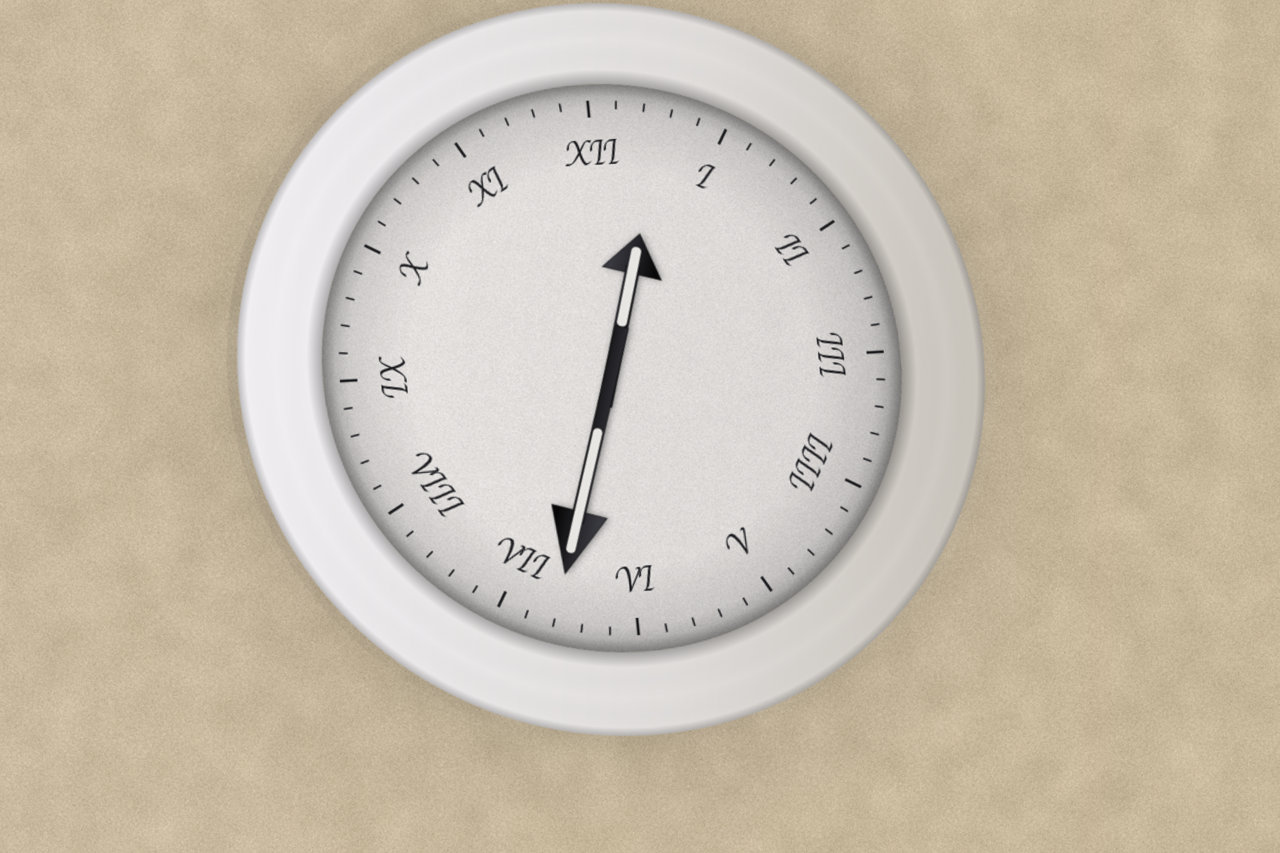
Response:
{"hour": 12, "minute": 33}
